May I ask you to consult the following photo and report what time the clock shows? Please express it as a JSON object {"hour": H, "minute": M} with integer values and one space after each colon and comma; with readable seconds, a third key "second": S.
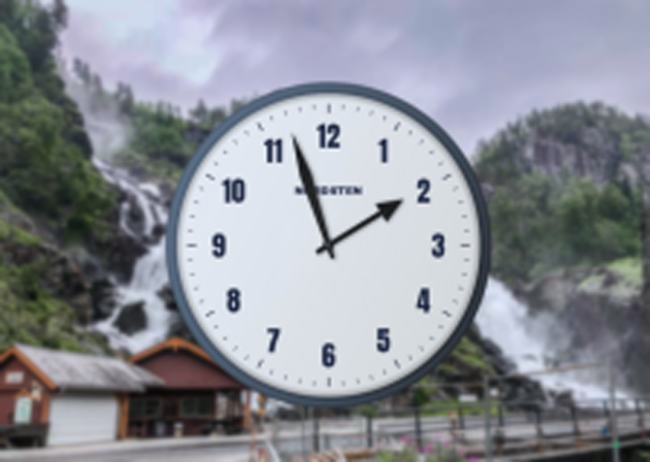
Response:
{"hour": 1, "minute": 57}
